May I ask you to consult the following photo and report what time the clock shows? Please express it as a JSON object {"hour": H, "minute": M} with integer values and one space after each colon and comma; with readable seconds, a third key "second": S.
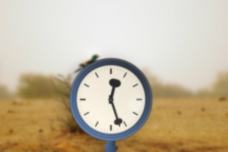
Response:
{"hour": 12, "minute": 27}
